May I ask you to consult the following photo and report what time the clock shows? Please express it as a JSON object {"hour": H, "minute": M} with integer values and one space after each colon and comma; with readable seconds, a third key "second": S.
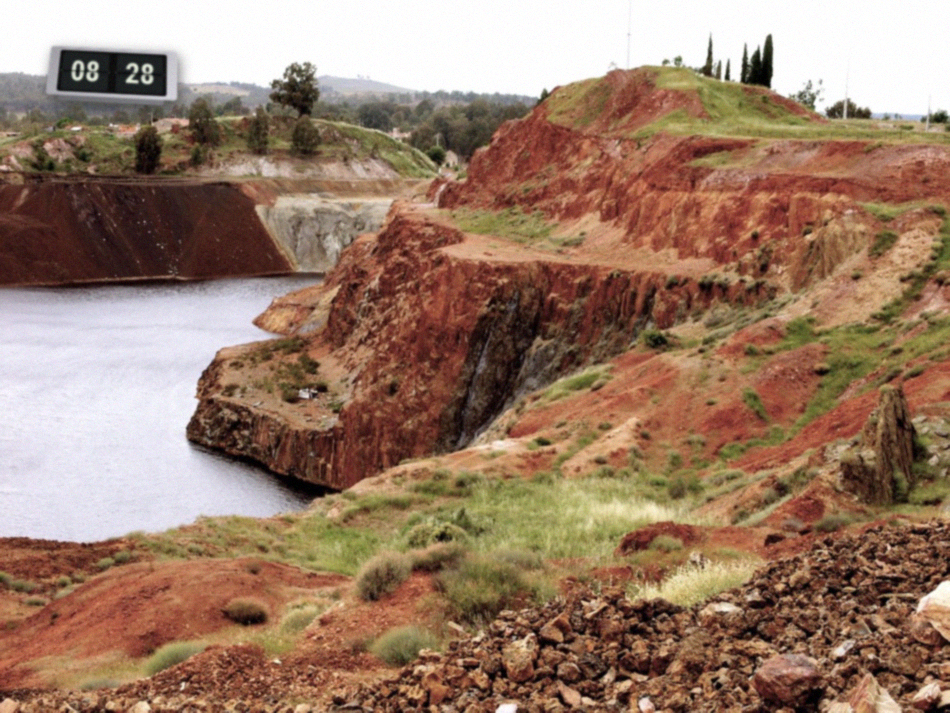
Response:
{"hour": 8, "minute": 28}
